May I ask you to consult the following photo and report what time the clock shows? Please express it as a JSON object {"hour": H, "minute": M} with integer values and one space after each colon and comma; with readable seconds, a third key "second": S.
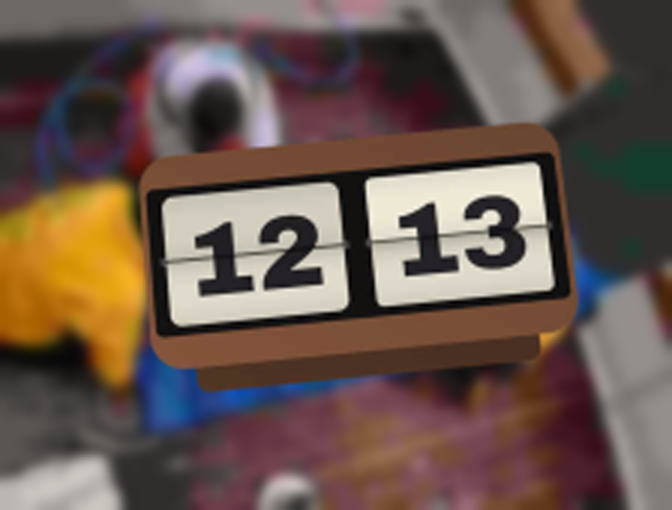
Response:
{"hour": 12, "minute": 13}
